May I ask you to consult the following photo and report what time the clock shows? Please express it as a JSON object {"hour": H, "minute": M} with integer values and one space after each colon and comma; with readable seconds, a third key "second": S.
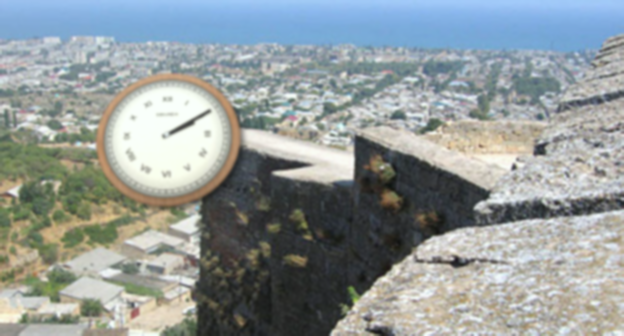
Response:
{"hour": 2, "minute": 10}
